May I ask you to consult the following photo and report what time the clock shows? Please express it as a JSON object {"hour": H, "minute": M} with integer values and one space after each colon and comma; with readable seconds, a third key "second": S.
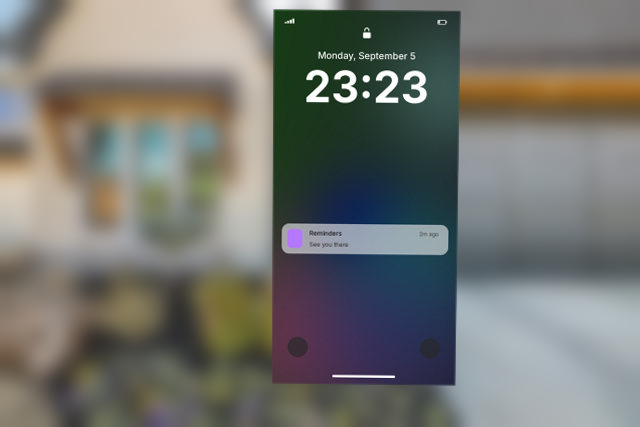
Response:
{"hour": 23, "minute": 23}
